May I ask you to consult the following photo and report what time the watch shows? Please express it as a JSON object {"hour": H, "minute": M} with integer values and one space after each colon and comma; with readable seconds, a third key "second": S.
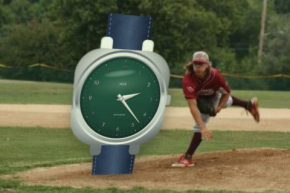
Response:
{"hour": 2, "minute": 23}
